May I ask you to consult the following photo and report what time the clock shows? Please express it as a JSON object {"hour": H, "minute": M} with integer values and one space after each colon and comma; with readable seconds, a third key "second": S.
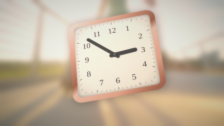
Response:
{"hour": 2, "minute": 52}
